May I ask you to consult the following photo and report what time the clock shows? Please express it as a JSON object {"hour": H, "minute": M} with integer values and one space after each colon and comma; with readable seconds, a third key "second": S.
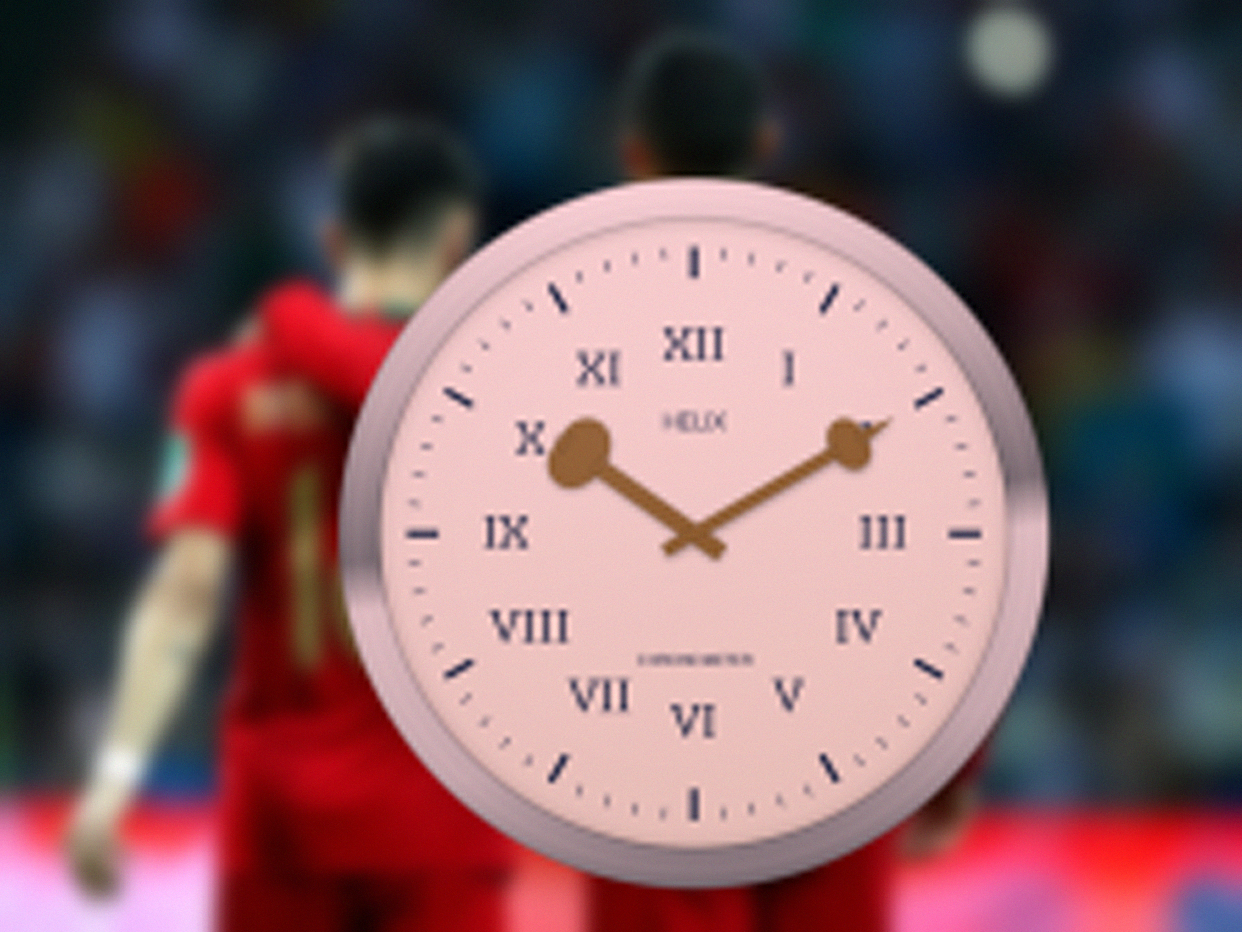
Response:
{"hour": 10, "minute": 10}
